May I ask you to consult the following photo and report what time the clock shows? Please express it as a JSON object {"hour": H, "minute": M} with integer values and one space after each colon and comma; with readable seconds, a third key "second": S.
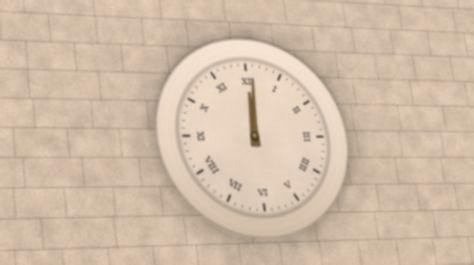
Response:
{"hour": 12, "minute": 1}
